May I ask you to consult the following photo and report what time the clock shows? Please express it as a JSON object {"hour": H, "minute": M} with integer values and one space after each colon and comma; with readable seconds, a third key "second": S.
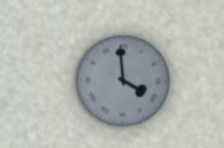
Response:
{"hour": 3, "minute": 59}
